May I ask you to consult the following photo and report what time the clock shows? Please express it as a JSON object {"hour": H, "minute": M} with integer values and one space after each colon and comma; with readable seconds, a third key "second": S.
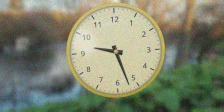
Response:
{"hour": 9, "minute": 27}
